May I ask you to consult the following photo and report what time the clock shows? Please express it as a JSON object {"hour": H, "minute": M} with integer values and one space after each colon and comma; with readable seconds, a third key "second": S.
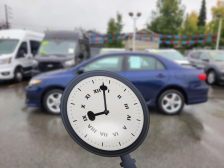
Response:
{"hour": 9, "minute": 3}
